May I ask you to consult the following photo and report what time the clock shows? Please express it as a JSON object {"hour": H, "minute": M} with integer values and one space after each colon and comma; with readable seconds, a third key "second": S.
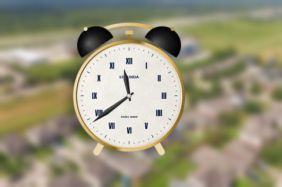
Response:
{"hour": 11, "minute": 39}
